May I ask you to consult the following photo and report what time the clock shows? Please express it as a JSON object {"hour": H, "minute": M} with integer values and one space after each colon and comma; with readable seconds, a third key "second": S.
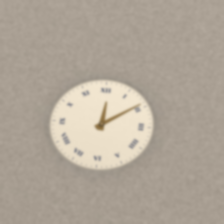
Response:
{"hour": 12, "minute": 9}
